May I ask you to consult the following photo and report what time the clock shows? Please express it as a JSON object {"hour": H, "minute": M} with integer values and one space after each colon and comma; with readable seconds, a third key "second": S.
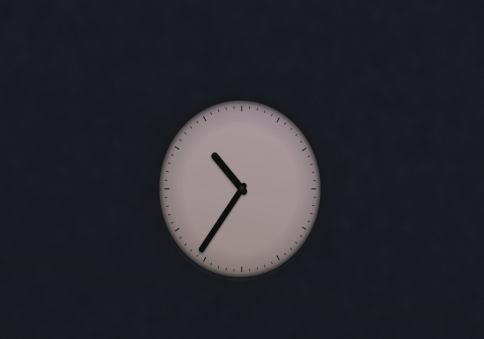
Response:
{"hour": 10, "minute": 36}
